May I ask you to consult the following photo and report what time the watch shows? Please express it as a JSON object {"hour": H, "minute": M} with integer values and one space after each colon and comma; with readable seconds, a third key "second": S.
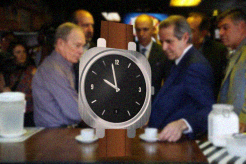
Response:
{"hour": 9, "minute": 58}
